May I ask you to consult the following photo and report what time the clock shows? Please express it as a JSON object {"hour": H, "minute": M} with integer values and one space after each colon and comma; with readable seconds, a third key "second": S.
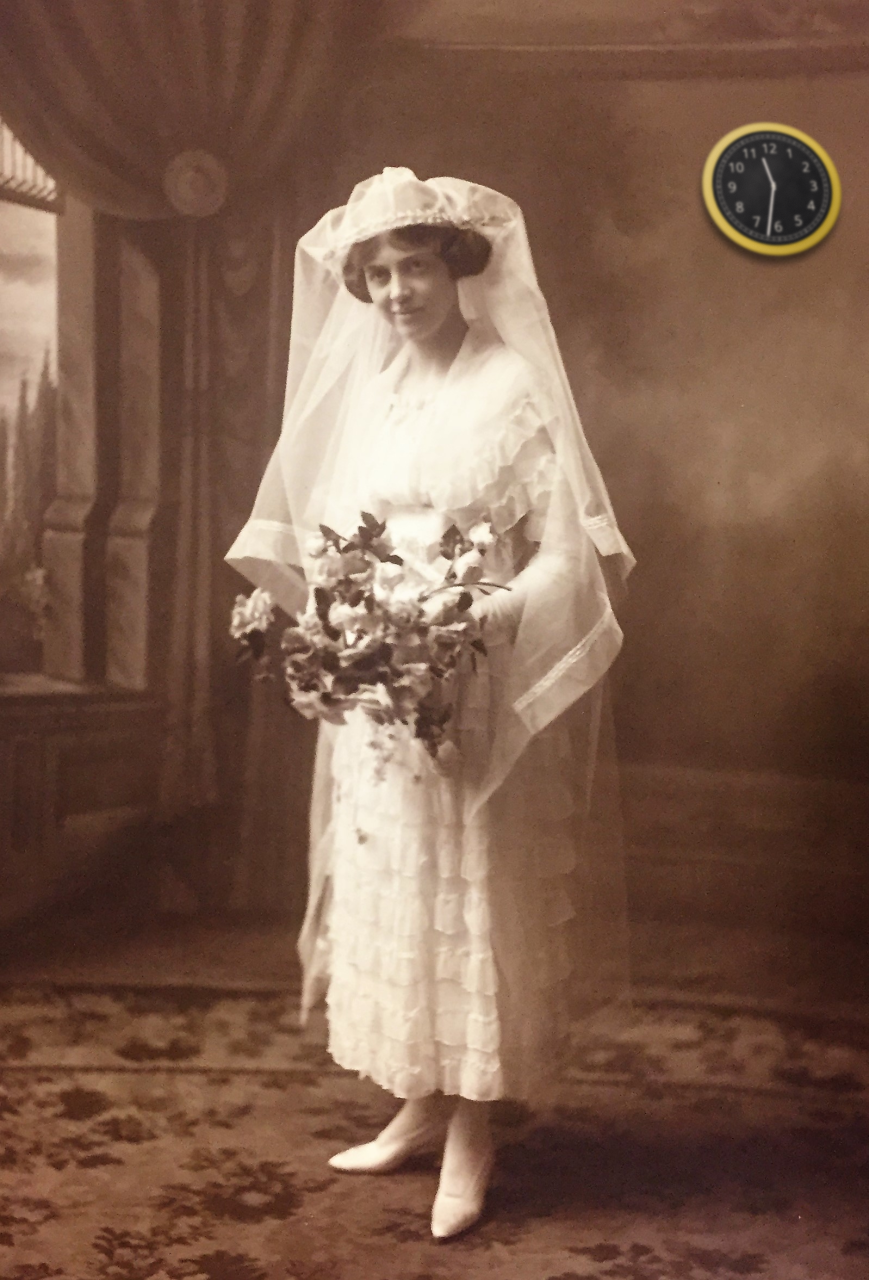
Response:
{"hour": 11, "minute": 32}
